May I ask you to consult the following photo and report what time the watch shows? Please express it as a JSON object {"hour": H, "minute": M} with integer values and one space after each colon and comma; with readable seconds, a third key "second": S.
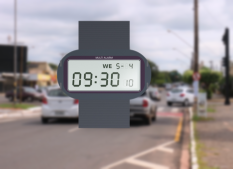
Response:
{"hour": 9, "minute": 30, "second": 10}
